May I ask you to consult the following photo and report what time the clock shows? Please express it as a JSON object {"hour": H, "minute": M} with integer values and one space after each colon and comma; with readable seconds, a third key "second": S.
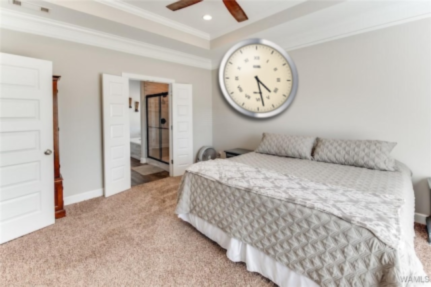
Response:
{"hour": 4, "minute": 28}
